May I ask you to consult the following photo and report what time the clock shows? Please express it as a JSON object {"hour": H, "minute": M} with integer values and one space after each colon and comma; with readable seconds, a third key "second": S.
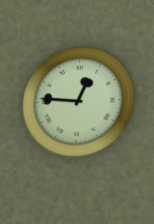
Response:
{"hour": 12, "minute": 46}
